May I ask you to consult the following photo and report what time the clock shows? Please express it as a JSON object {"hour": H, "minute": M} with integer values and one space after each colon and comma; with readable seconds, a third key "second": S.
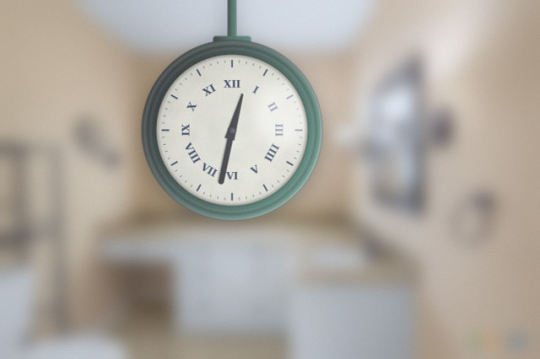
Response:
{"hour": 12, "minute": 32}
